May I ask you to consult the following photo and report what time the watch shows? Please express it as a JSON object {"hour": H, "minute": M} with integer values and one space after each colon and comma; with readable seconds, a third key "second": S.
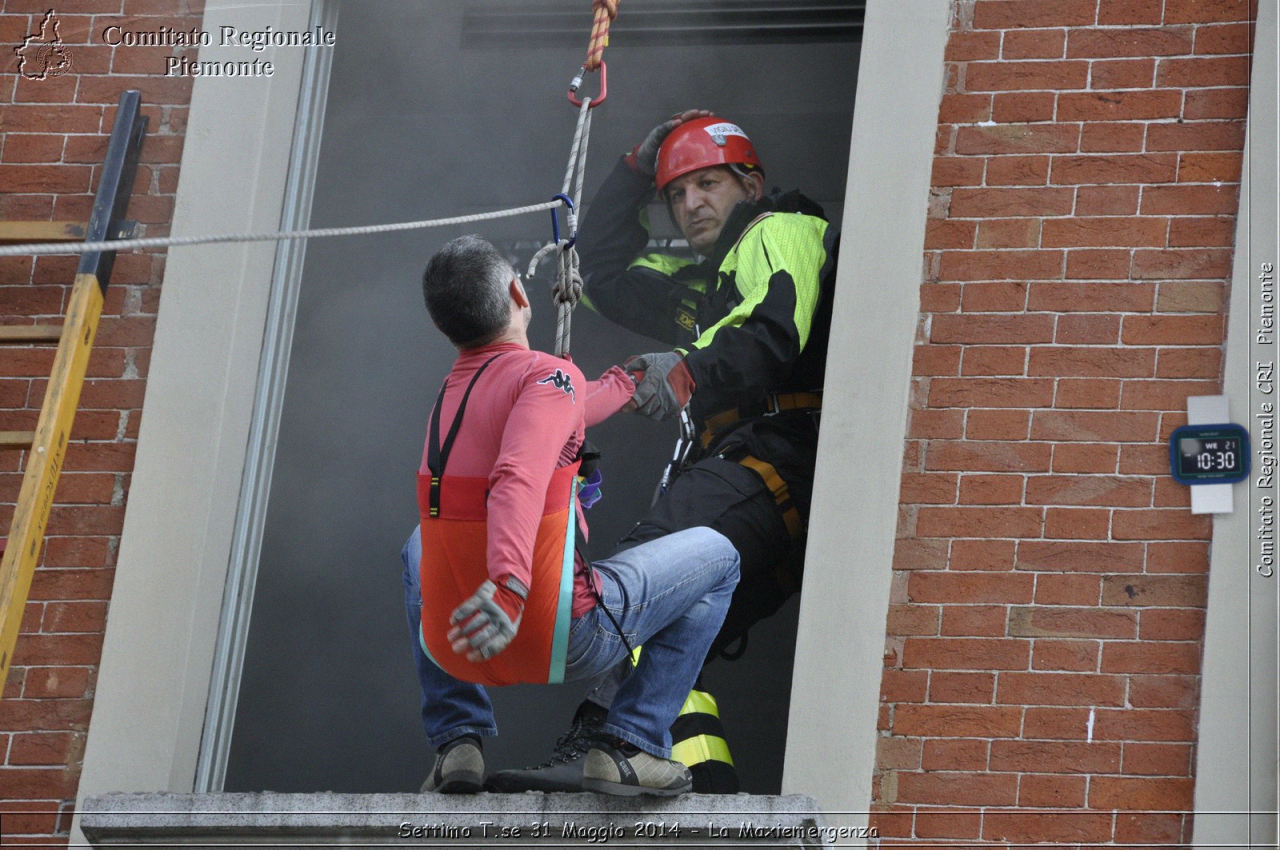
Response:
{"hour": 10, "minute": 30}
